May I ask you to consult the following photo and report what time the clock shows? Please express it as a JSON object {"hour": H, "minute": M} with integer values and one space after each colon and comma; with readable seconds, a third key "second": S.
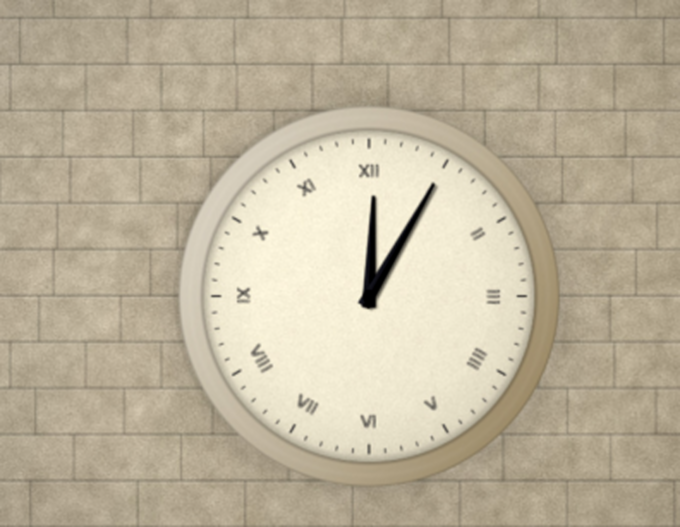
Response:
{"hour": 12, "minute": 5}
